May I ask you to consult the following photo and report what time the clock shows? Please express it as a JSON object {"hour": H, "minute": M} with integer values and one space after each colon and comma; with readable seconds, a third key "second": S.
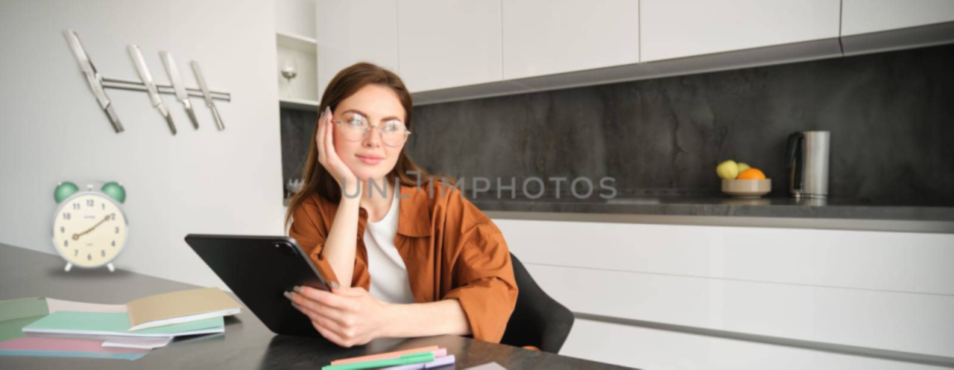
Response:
{"hour": 8, "minute": 9}
